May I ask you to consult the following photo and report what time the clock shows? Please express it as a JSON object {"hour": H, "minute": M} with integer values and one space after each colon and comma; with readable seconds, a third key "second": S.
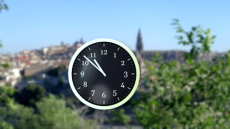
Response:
{"hour": 10, "minute": 52}
